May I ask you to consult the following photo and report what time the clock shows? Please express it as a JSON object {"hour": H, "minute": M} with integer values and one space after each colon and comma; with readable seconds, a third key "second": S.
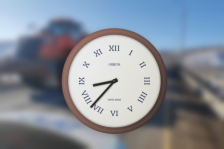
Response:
{"hour": 8, "minute": 37}
